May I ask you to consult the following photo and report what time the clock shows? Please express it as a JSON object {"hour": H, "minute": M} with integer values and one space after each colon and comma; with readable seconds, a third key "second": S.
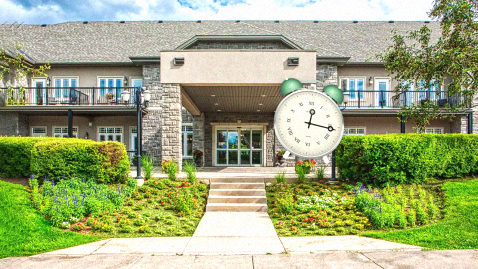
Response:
{"hour": 12, "minute": 16}
